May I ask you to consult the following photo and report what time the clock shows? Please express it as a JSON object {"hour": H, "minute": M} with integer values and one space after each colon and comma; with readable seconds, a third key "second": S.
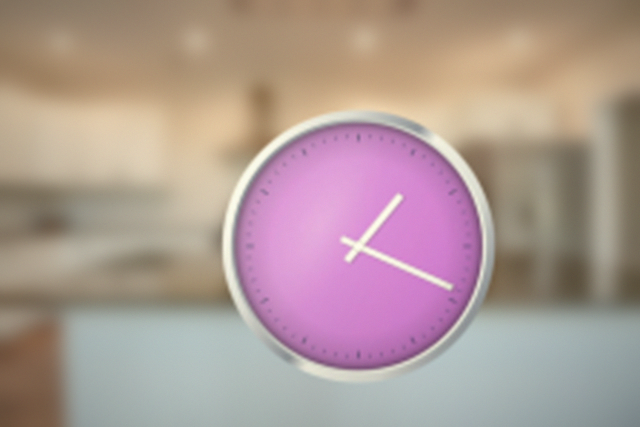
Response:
{"hour": 1, "minute": 19}
